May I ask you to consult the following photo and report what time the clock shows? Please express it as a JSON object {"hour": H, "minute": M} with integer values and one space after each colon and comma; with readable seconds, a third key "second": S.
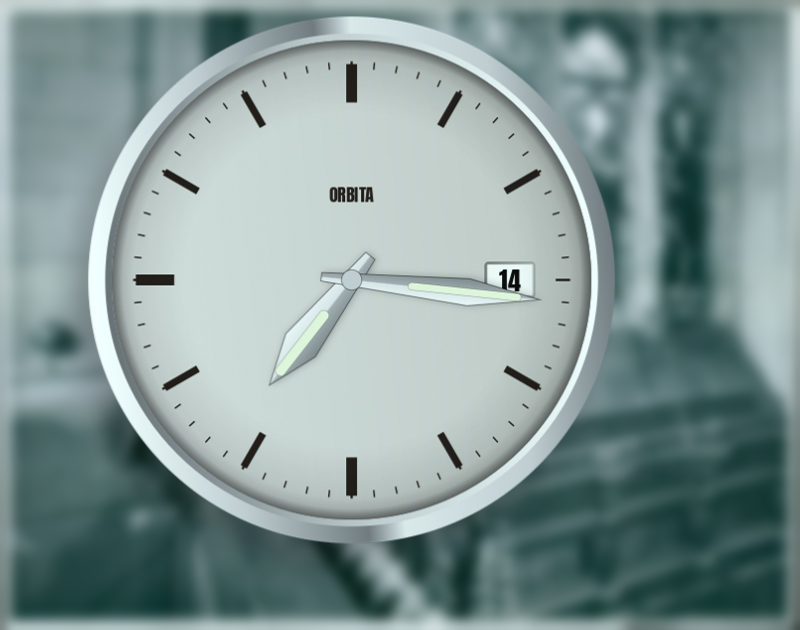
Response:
{"hour": 7, "minute": 16}
